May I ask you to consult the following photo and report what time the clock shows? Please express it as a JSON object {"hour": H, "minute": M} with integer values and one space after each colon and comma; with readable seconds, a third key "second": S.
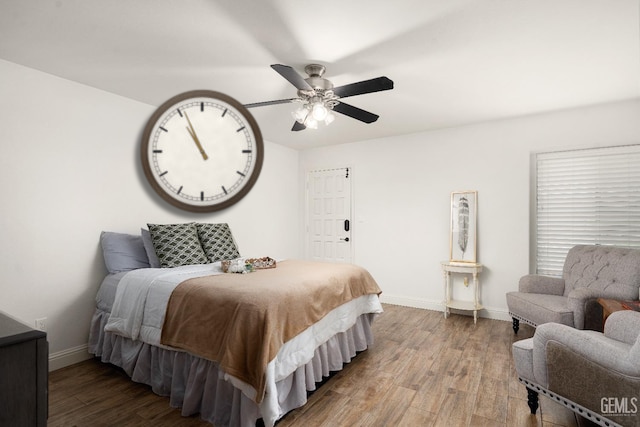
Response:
{"hour": 10, "minute": 56}
